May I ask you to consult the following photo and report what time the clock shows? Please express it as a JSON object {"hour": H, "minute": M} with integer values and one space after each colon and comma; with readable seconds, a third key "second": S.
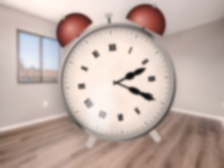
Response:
{"hour": 2, "minute": 20}
